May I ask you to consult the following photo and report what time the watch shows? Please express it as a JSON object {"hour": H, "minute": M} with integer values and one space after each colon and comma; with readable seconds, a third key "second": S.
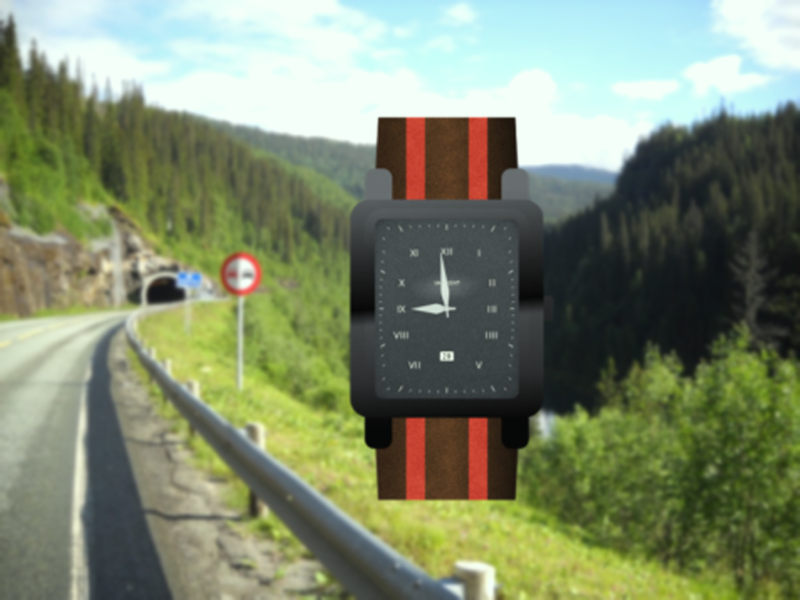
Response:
{"hour": 8, "minute": 59}
